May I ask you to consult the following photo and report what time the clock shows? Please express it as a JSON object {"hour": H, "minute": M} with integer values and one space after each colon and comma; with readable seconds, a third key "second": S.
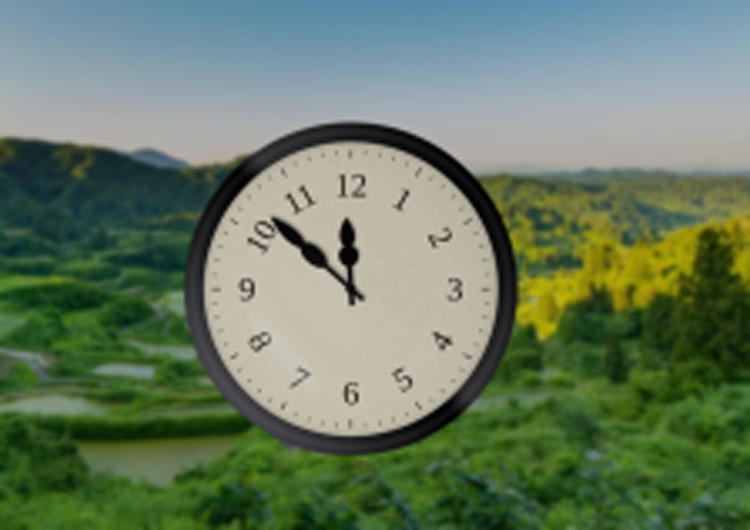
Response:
{"hour": 11, "minute": 52}
